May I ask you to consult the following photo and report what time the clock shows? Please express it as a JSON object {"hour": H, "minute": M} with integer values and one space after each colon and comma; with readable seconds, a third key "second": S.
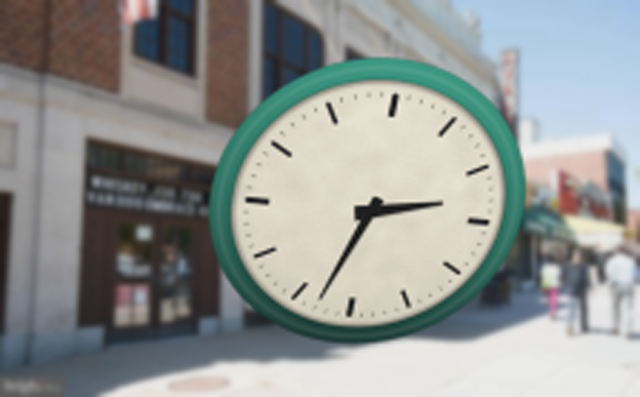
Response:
{"hour": 2, "minute": 33}
